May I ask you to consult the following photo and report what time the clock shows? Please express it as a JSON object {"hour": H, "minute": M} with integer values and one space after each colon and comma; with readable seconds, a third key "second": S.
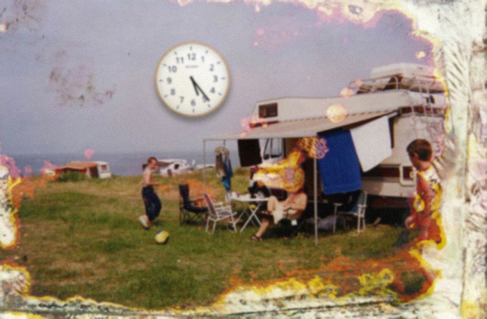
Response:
{"hour": 5, "minute": 24}
